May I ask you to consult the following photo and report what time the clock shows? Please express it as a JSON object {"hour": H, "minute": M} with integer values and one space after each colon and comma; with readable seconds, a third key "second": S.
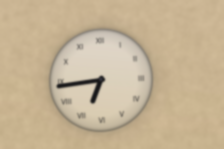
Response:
{"hour": 6, "minute": 44}
